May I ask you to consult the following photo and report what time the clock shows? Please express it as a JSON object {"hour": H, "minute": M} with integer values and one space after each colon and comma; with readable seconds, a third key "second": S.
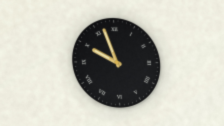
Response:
{"hour": 9, "minute": 57}
